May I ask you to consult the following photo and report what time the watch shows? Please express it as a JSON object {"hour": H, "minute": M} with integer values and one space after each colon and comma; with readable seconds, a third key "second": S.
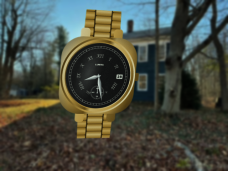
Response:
{"hour": 8, "minute": 28}
